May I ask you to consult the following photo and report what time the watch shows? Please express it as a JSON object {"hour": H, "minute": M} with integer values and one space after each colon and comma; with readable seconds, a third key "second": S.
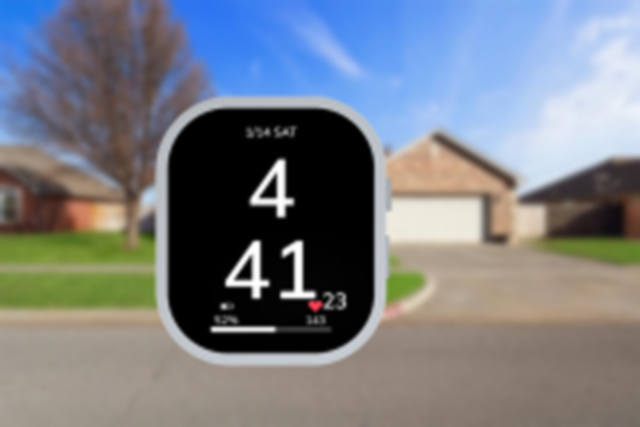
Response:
{"hour": 4, "minute": 41}
